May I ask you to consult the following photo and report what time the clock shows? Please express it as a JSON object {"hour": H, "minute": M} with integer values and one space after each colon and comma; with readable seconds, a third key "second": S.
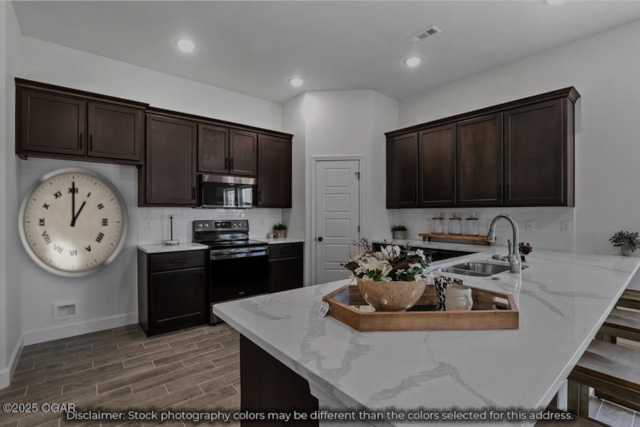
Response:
{"hour": 1, "minute": 0}
